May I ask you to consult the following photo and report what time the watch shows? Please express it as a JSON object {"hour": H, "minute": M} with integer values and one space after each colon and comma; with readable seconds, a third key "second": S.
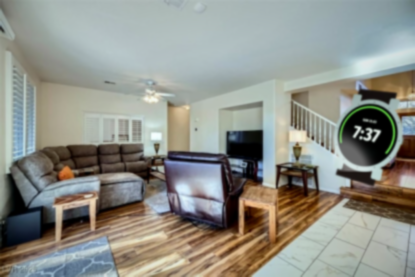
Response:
{"hour": 7, "minute": 37}
